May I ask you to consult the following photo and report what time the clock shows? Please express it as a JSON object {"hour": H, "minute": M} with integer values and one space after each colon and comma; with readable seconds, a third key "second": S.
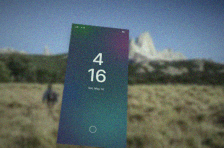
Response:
{"hour": 4, "minute": 16}
